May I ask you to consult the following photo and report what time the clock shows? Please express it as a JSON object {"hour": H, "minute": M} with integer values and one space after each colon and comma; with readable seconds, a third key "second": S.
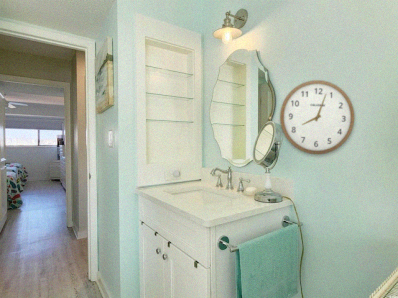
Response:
{"hour": 8, "minute": 3}
